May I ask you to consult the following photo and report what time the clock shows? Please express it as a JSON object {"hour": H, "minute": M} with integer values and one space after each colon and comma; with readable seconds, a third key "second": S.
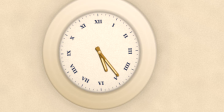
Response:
{"hour": 5, "minute": 24}
